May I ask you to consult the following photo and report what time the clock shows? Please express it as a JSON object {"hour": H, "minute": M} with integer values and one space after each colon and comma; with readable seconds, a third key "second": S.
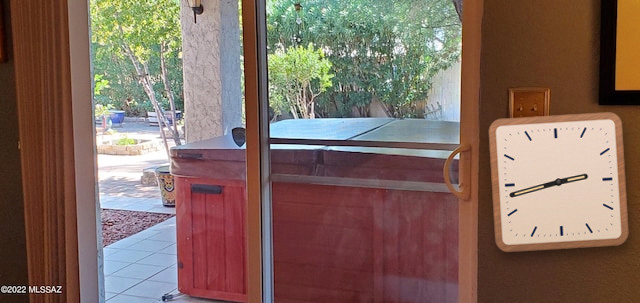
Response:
{"hour": 2, "minute": 43}
